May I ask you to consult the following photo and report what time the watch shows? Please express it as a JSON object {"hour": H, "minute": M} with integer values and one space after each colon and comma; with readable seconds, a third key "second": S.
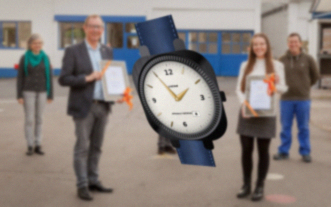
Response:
{"hour": 1, "minute": 55}
